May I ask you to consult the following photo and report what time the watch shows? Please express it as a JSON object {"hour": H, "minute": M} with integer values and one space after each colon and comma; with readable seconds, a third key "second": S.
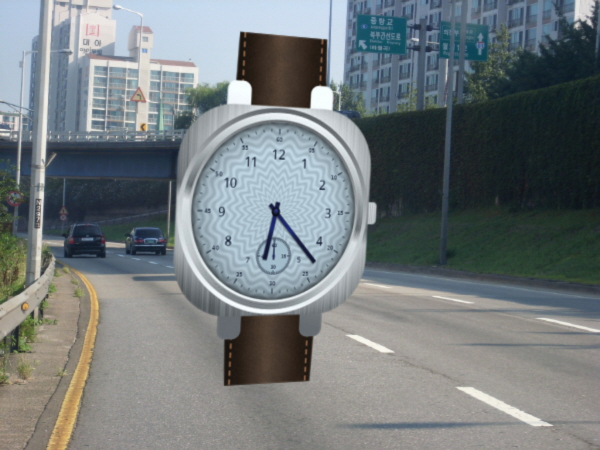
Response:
{"hour": 6, "minute": 23}
